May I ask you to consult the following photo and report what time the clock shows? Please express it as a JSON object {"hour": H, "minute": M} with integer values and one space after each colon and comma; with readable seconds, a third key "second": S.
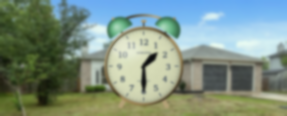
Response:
{"hour": 1, "minute": 30}
